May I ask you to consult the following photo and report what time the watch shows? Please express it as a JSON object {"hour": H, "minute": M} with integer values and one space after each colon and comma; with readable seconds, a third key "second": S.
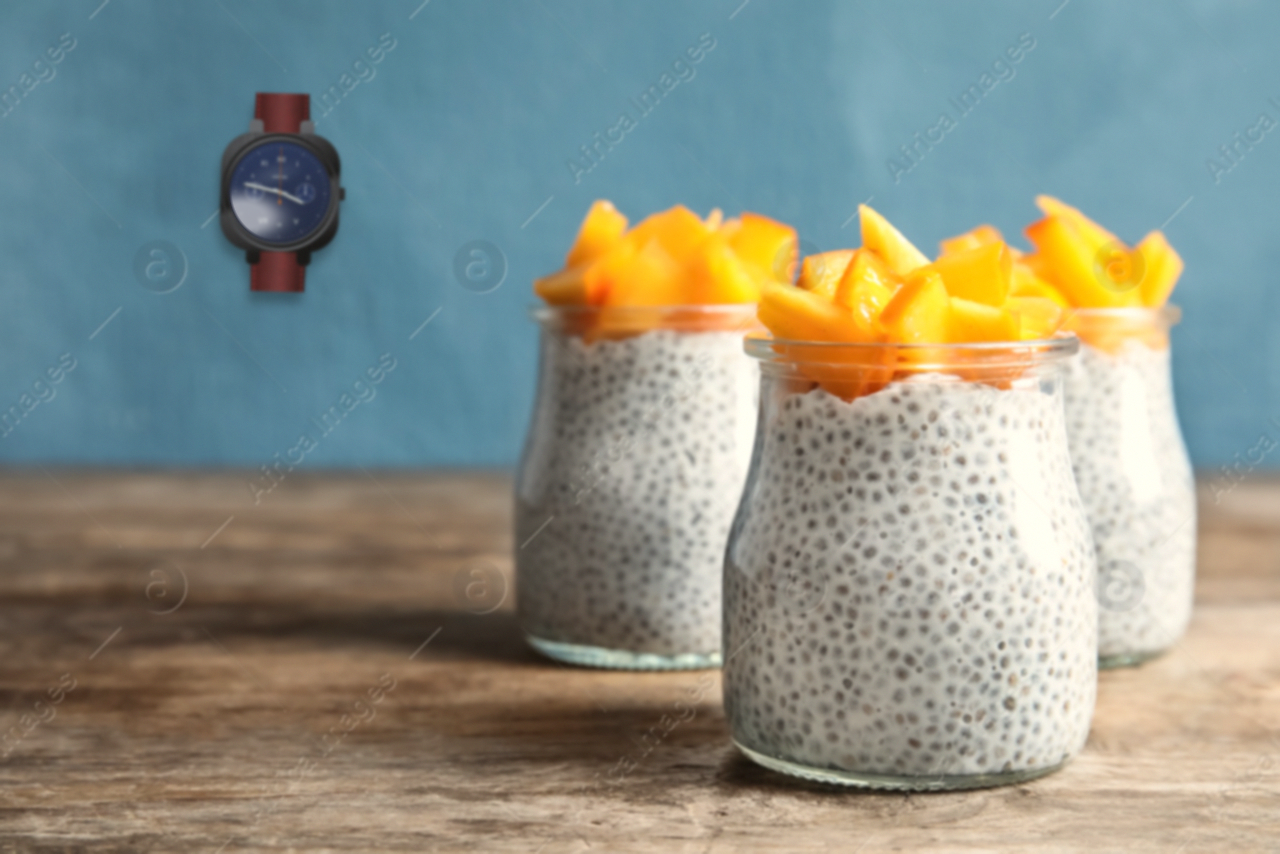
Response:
{"hour": 3, "minute": 47}
